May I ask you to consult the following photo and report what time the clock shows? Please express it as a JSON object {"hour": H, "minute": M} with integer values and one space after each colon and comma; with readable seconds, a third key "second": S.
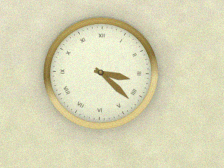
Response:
{"hour": 3, "minute": 22}
